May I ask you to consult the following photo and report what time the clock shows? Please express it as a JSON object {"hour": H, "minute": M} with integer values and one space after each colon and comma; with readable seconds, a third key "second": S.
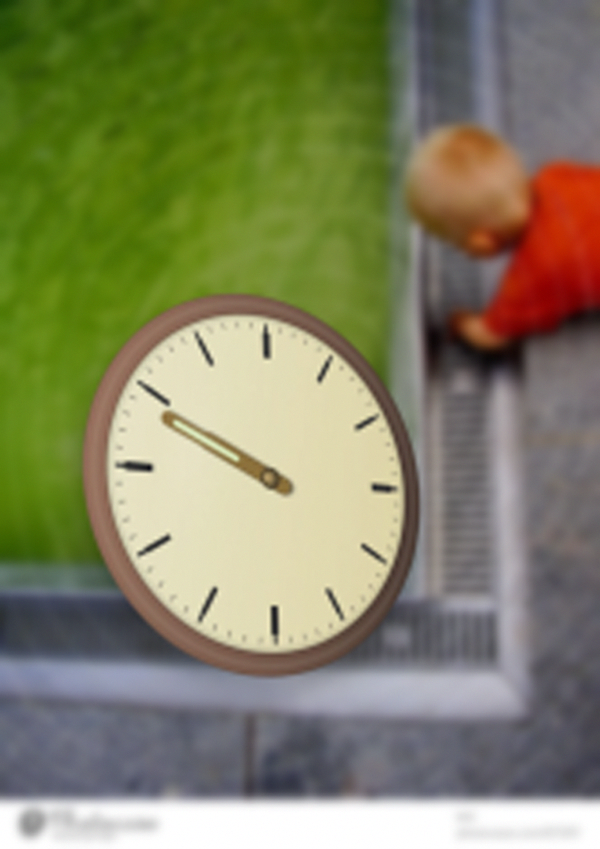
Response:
{"hour": 9, "minute": 49}
